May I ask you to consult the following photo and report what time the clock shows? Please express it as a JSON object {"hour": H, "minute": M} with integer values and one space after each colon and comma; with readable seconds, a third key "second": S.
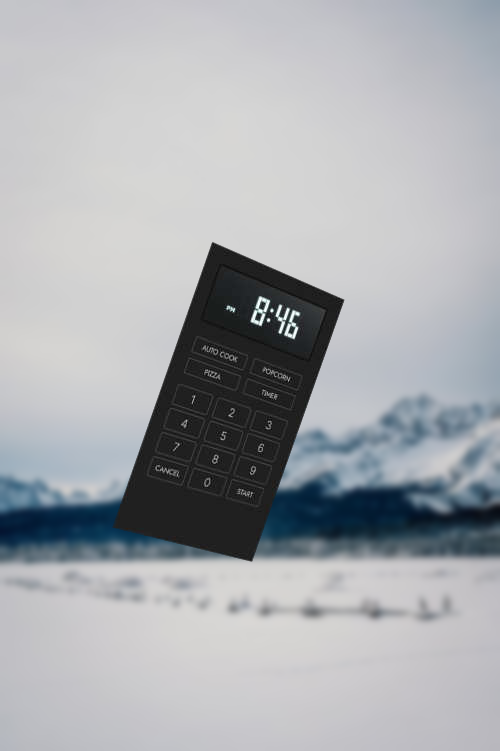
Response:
{"hour": 8, "minute": 46}
